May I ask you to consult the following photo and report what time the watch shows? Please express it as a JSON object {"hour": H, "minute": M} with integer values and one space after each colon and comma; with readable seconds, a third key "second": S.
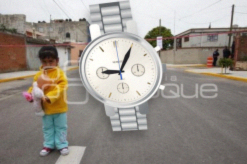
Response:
{"hour": 9, "minute": 5}
